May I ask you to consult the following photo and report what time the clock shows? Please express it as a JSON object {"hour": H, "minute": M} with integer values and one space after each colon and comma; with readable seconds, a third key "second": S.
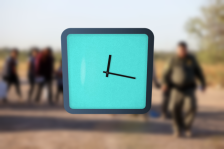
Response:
{"hour": 12, "minute": 17}
